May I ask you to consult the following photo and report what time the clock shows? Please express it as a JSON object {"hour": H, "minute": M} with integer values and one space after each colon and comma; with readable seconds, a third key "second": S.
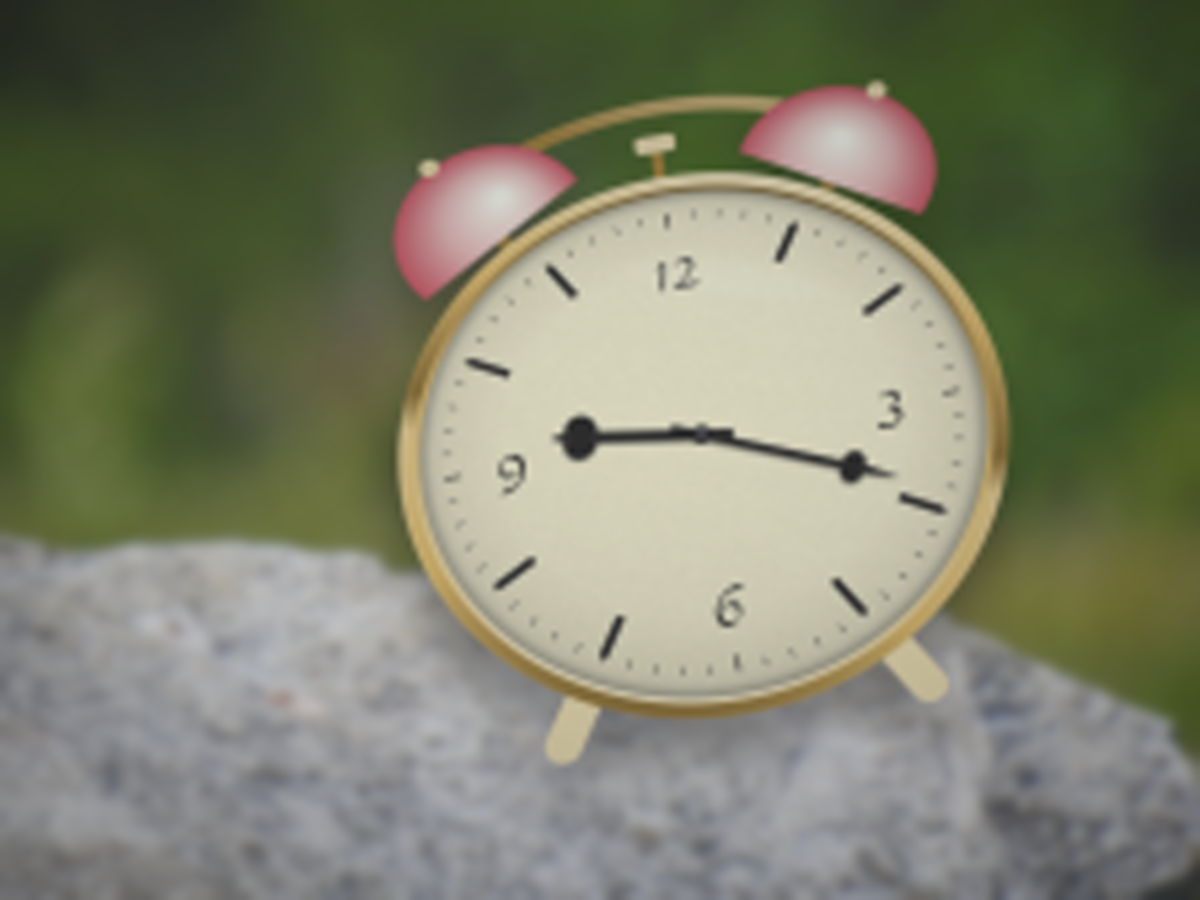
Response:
{"hour": 9, "minute": 19}
